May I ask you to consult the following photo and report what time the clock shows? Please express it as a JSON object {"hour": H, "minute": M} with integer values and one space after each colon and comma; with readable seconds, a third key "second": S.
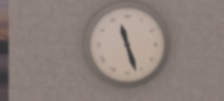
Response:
{"hour": 11, "minute": 27}
